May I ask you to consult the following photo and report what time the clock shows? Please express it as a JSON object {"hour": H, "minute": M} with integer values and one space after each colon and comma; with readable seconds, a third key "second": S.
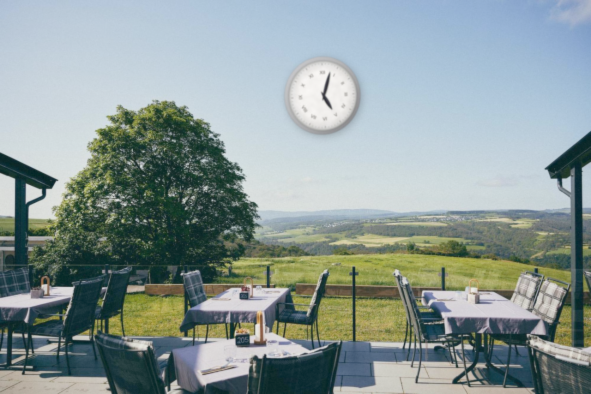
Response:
{"hour": 5, "minute": 3}
